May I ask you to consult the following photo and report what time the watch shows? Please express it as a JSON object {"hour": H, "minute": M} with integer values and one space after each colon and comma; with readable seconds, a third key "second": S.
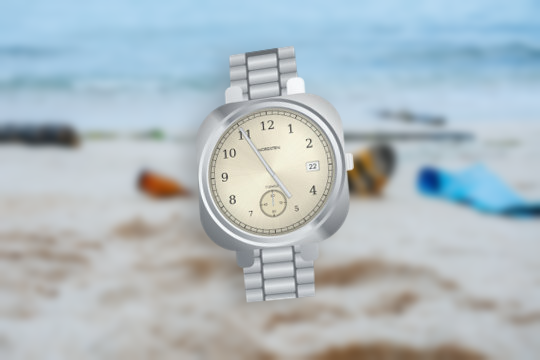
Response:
{"hour": 4, "minute": 55}
